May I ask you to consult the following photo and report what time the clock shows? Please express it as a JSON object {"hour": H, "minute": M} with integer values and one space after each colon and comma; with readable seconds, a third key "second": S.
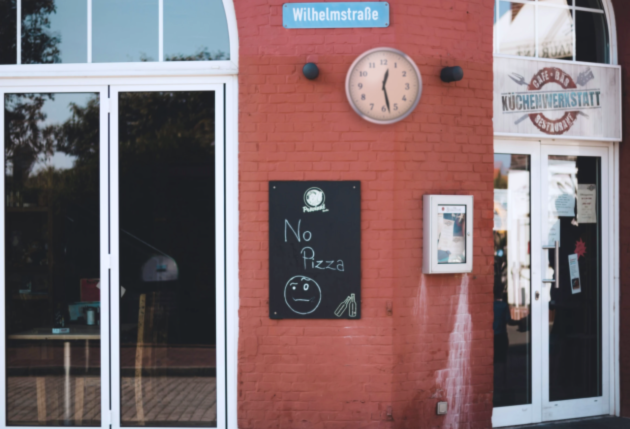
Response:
{"hour": 12, "minute": 28}
